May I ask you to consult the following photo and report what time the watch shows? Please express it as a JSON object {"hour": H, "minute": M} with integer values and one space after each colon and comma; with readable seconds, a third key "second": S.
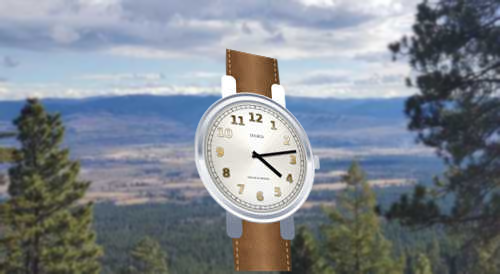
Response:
{"hour": 4, "minute": 13}
